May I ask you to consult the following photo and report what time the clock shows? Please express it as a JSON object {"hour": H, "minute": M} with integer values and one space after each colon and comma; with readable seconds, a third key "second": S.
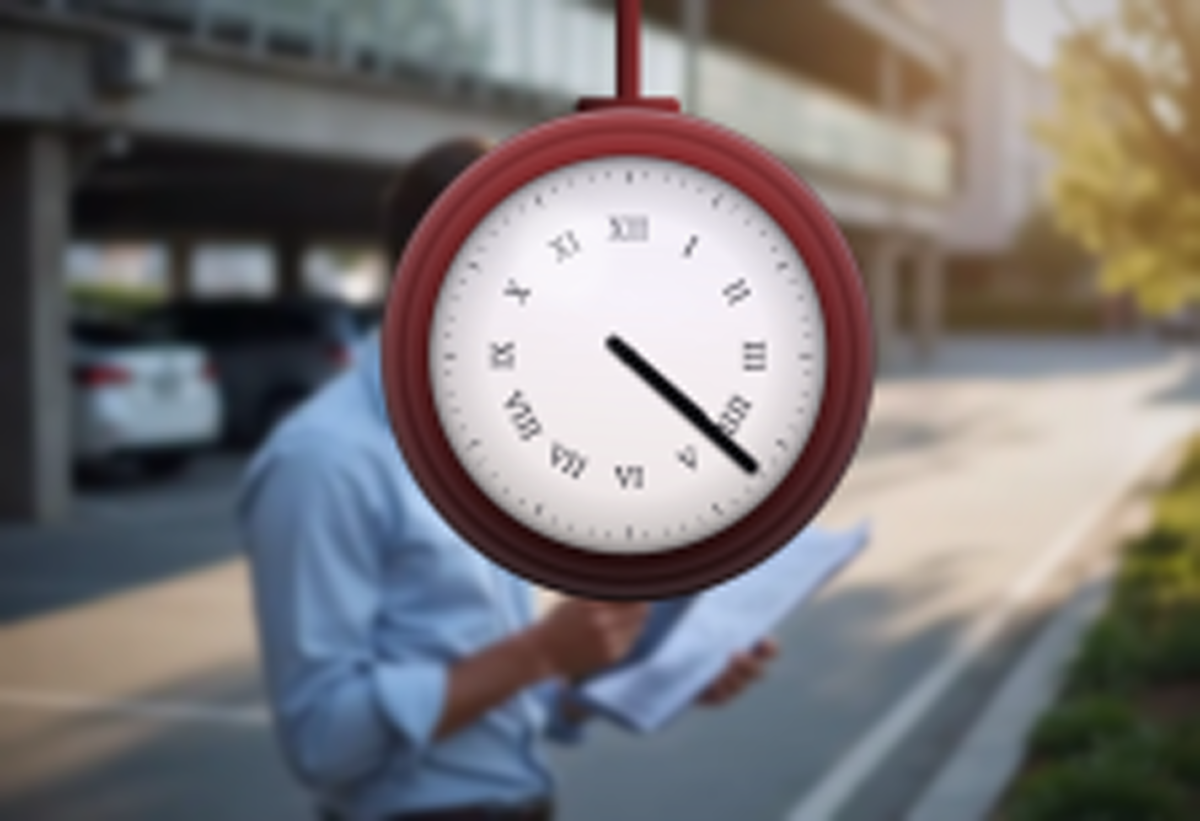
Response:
{"hour": 4, "minute": 22}
